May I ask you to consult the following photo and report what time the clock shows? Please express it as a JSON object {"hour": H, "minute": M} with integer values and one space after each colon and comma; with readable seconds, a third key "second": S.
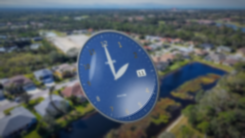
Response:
{"hour": 2, "minute": 0}
